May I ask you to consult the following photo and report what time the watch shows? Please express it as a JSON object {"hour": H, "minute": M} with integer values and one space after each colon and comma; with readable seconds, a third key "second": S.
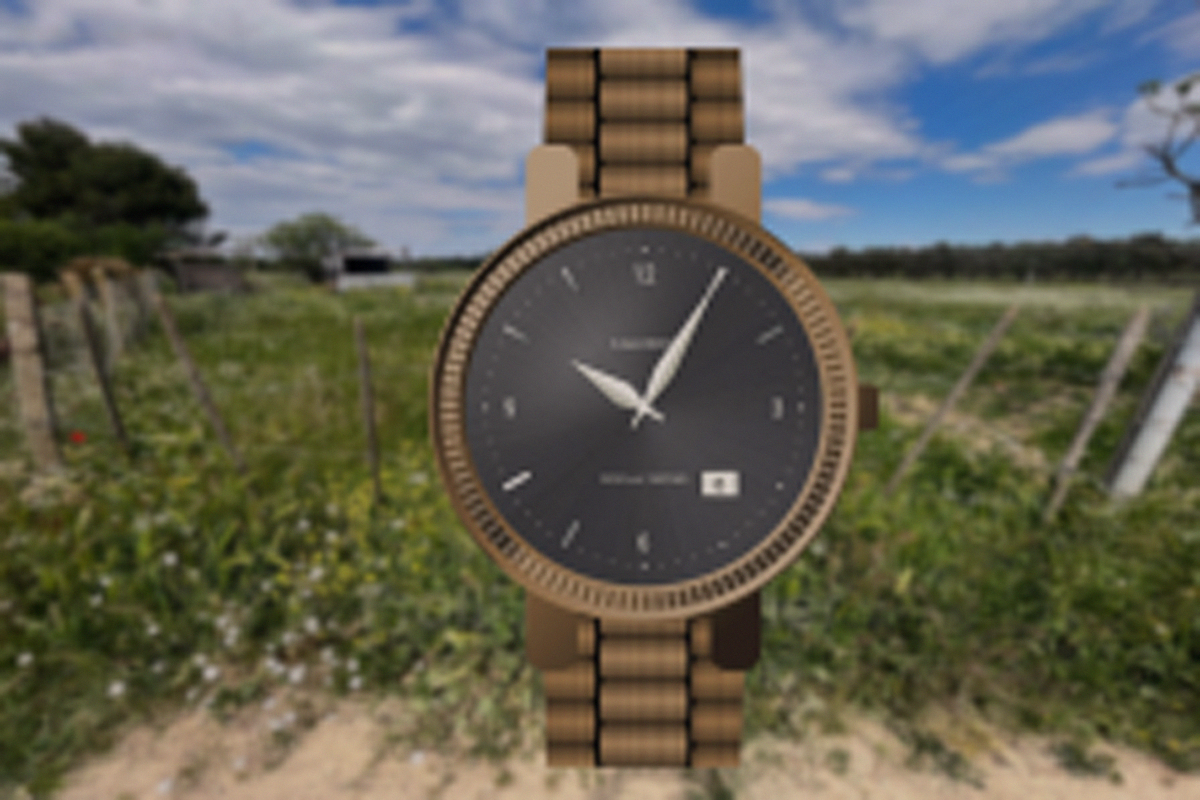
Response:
{"hour": 10, "minute": 5}
